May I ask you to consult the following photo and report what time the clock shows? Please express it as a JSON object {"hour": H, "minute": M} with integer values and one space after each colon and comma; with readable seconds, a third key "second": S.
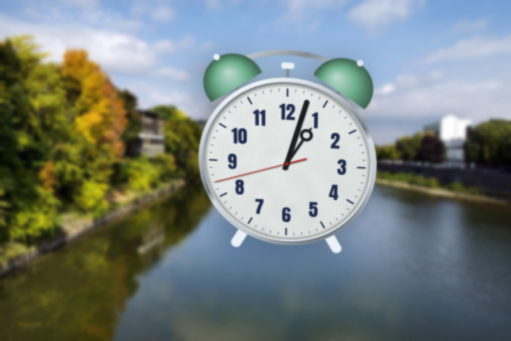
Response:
{"hour": 1, "minute": 2, "second": 42}
